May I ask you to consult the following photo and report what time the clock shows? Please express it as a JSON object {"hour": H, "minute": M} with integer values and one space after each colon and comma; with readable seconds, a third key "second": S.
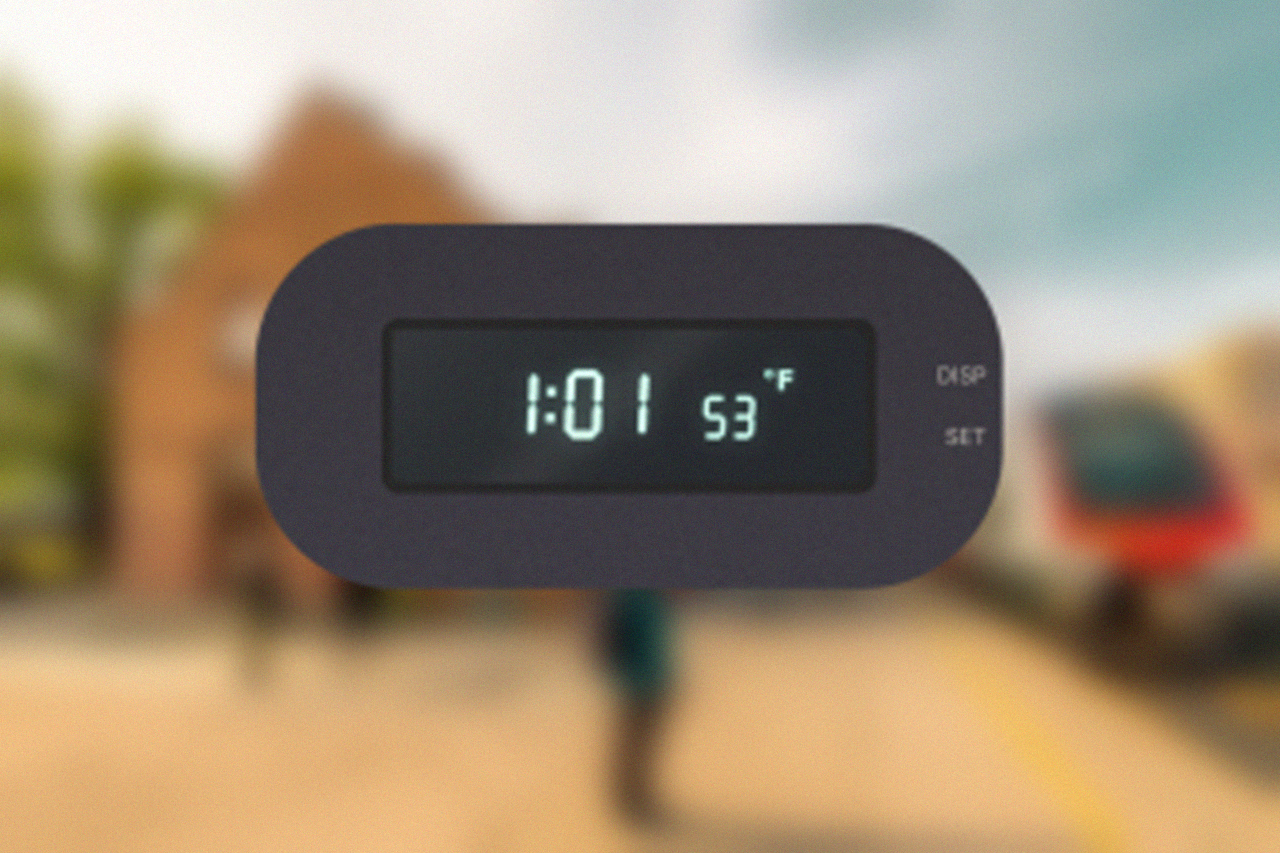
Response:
{"hour": 1, "minute": 1}
